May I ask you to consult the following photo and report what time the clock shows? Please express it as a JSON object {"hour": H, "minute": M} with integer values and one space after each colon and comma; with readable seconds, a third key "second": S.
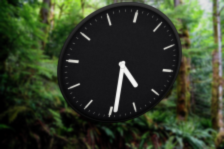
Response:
{"hour": 4, "minute": 29}
